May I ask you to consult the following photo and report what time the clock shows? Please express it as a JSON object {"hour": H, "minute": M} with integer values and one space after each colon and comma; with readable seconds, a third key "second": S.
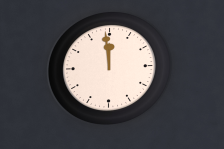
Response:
{"hour": 11, "minute": 59}
